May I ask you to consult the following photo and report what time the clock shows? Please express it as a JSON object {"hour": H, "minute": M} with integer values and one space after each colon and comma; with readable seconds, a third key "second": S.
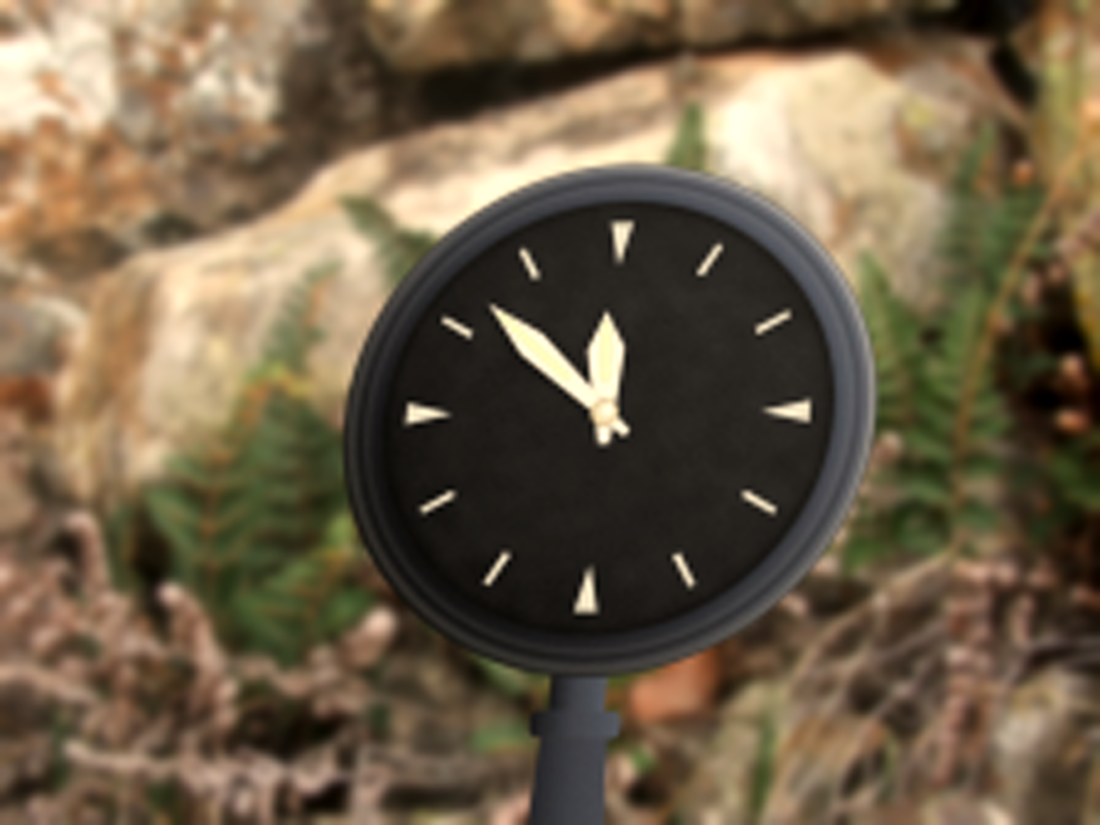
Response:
{"hour": 11, "minute": 52}
